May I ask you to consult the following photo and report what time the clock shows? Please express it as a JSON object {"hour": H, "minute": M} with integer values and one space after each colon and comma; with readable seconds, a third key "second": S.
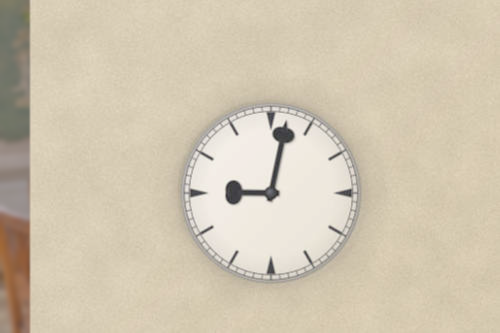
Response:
{"hour": 9, "minute": 2}
